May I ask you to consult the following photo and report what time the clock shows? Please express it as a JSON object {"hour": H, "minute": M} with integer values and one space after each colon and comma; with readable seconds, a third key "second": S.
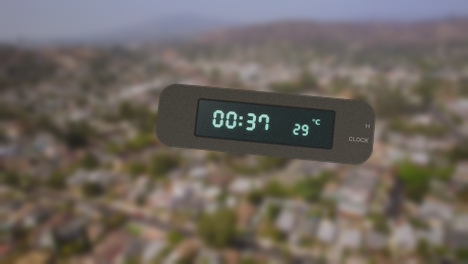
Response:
{"hour": 0, "minute": 37}
